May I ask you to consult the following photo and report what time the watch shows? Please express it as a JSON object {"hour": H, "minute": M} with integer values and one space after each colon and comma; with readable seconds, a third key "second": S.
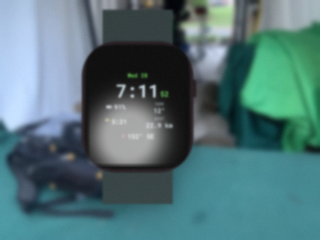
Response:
{"hour": 7, "minute": 11}
